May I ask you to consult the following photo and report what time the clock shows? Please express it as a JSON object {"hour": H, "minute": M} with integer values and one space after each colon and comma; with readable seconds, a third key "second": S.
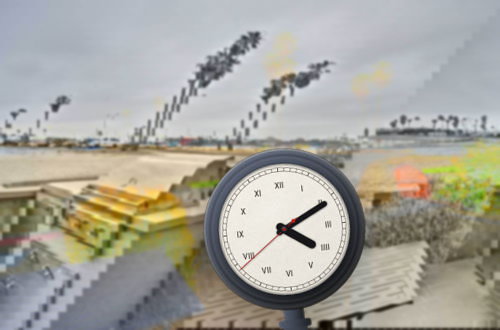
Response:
{"hour": 4, "minute": 10, "second": 39}
